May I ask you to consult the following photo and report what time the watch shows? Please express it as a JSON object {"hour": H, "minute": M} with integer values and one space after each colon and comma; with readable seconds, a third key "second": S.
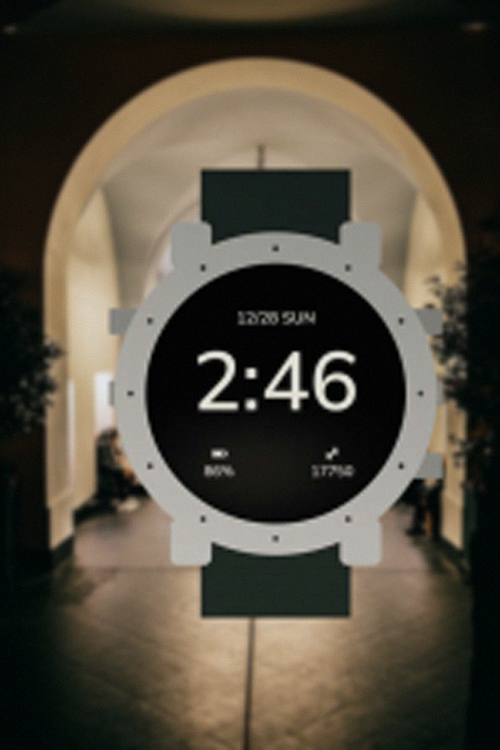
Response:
{"hour": 2, "minute": 46}
